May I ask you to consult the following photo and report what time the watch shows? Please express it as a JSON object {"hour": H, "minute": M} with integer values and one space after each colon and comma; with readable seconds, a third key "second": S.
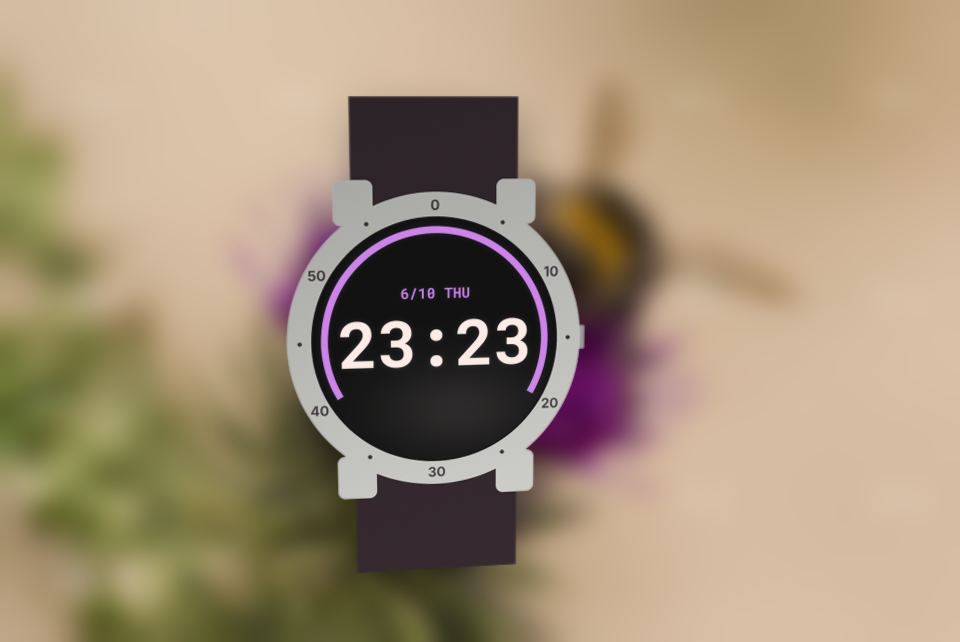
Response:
{"hour": 23, "minute": 23}
